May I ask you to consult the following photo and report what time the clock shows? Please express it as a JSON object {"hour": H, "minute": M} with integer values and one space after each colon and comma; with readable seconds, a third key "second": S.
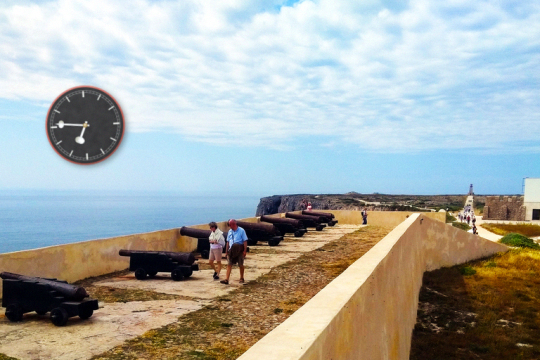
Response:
{"hour": 6, "minute": 46}
